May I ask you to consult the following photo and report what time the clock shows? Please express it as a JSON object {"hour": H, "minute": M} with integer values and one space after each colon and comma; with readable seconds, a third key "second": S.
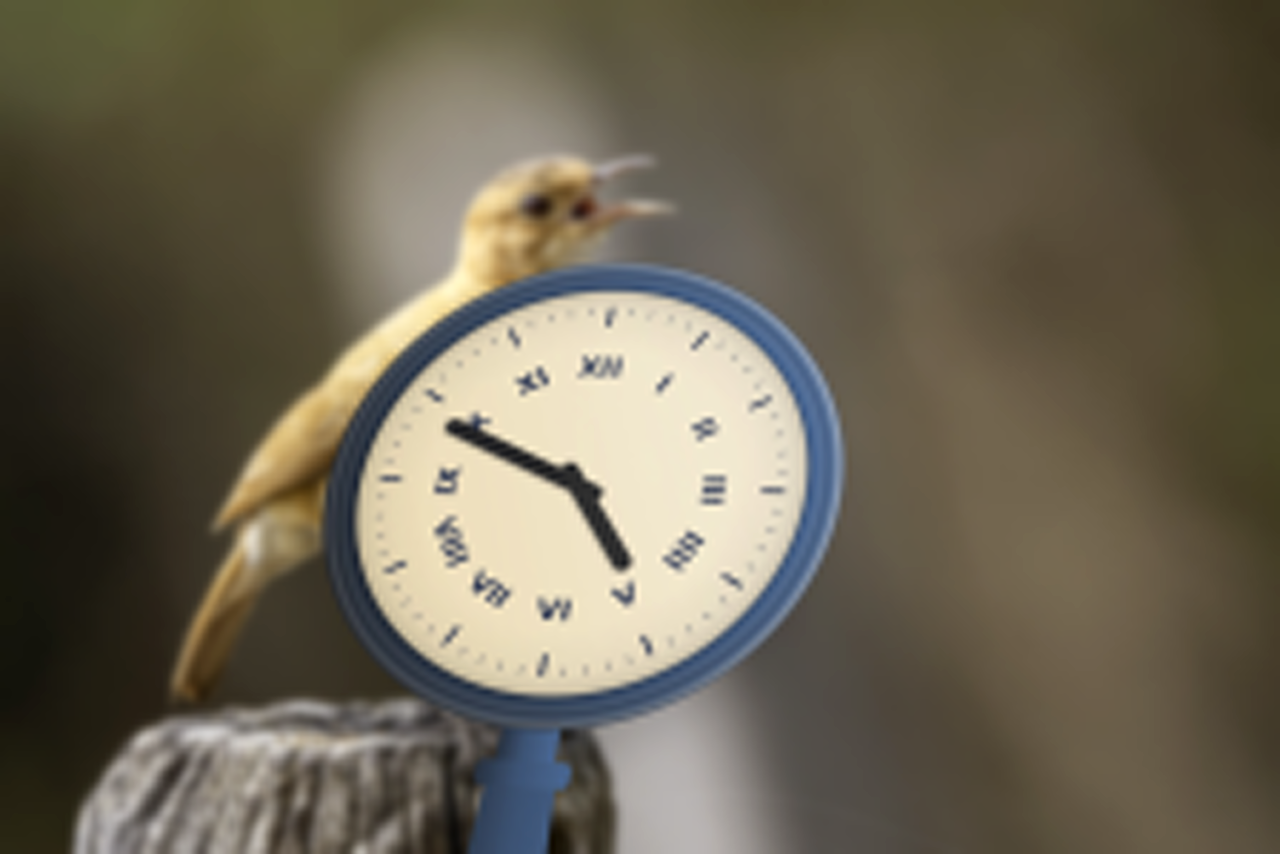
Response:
{"hour": 4, "minute": 49}
